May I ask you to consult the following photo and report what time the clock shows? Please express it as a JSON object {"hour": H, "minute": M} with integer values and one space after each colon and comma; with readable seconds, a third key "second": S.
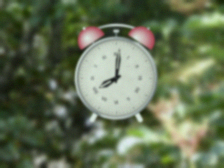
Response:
{"hour": 8, "minute": 1}
